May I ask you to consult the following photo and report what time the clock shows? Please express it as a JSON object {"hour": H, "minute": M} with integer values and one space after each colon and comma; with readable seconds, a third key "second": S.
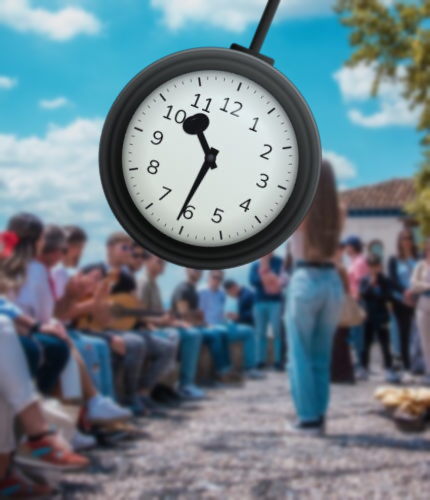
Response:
{"hour": 10, "minute": 31}
